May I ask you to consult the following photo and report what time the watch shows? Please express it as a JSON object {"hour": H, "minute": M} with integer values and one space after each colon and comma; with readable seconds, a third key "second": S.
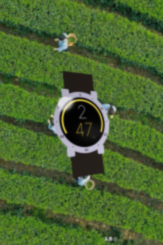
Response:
{"hour": 2, "minute": 47}
